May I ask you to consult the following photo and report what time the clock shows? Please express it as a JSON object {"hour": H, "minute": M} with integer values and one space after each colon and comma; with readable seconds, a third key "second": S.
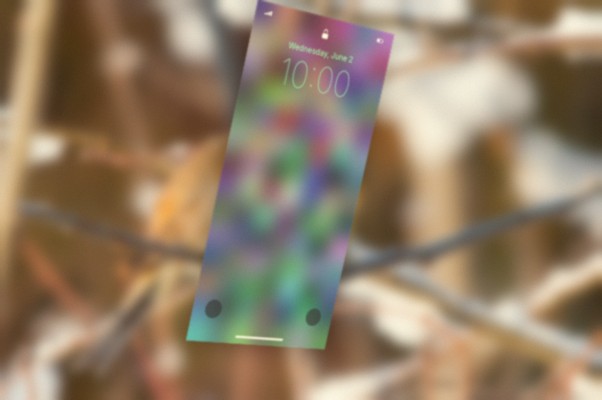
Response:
{"hour": 10, "minute": 0}
